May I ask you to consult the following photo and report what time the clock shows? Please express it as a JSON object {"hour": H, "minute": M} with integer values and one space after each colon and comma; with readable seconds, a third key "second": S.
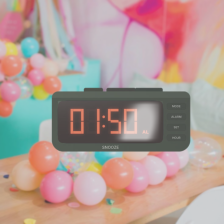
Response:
{"hour": 1, "minute": 50}
